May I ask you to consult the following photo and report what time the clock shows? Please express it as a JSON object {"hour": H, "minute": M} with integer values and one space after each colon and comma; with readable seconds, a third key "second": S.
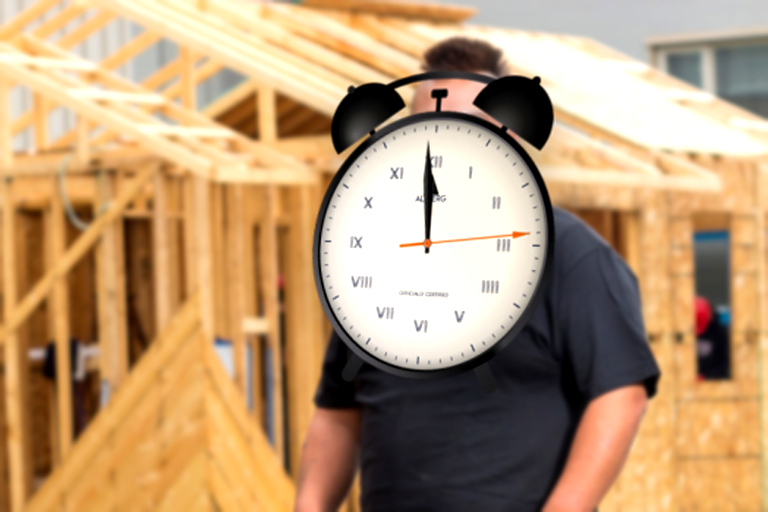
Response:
{"hour": 11, "minute": 59, "second": 14}
